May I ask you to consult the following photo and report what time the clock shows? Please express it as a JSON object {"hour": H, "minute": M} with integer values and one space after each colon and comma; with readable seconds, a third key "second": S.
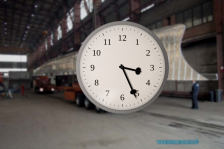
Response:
{"hour": 3, "minute": 26}
